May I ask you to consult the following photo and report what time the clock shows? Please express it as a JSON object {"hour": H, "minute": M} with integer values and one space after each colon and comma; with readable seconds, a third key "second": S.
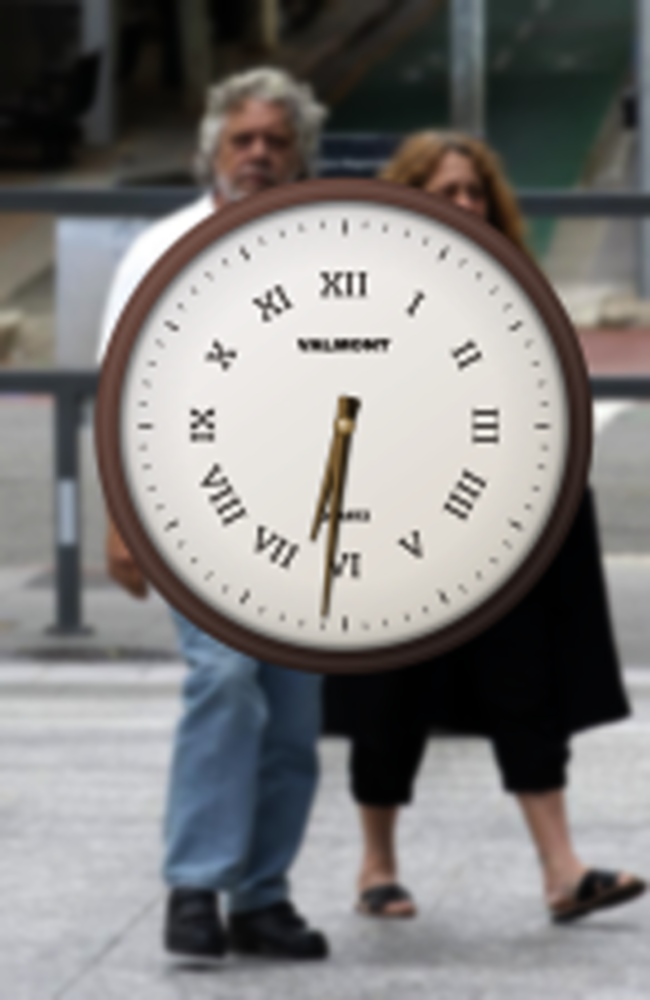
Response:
{"hour": 6, "minute": 31}
